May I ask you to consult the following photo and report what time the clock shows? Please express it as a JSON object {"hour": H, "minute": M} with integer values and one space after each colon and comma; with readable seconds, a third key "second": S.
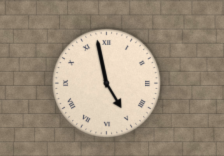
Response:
{"hour": 4, "minute": 58}
